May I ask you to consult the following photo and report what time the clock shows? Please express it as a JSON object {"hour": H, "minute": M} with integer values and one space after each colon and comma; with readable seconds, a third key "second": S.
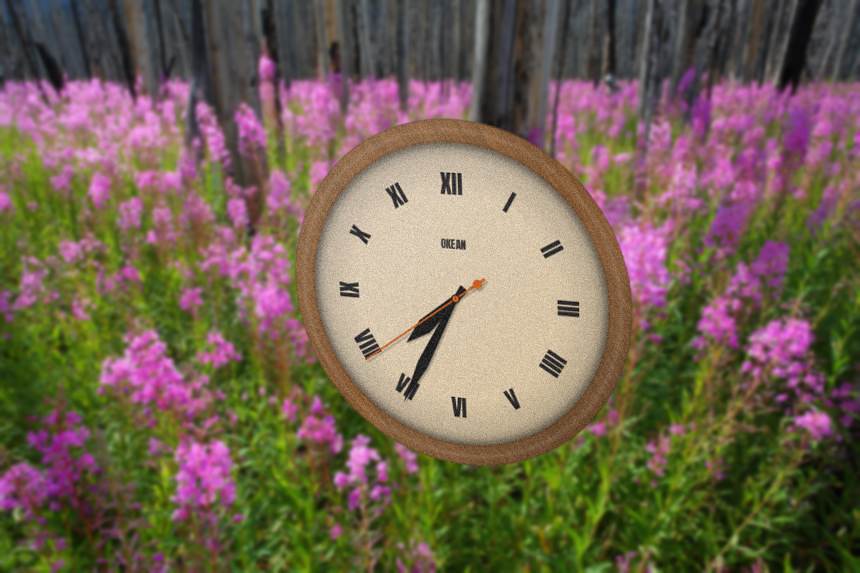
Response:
{"hour": 7, "minute": 34, "second": 39}
